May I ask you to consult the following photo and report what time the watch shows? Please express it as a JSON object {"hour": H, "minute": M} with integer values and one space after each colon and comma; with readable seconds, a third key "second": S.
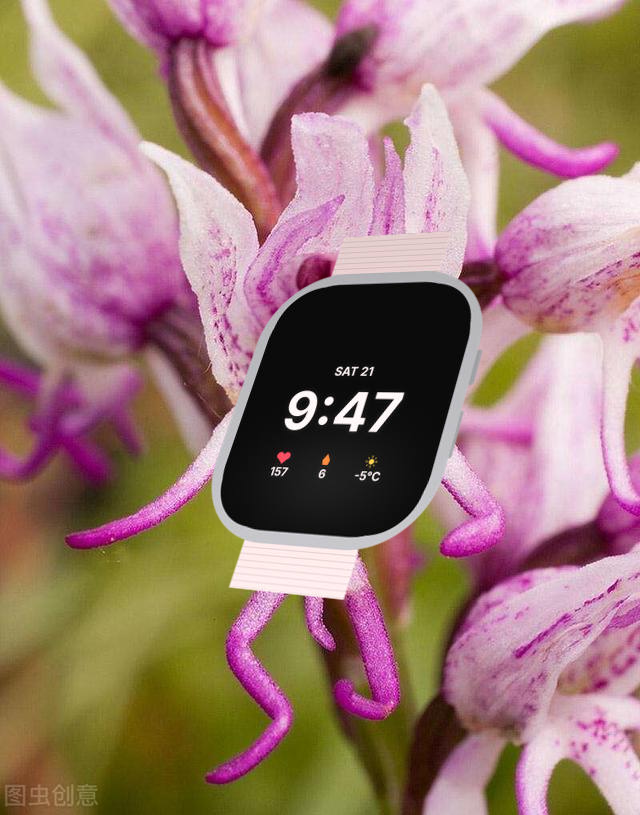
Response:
{"hour": 9, "minute": 47}
